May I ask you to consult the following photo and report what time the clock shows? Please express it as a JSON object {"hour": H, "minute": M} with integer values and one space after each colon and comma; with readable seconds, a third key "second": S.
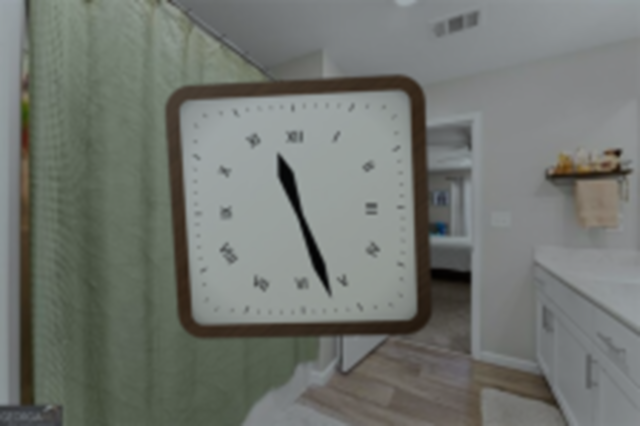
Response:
{"hour": 11, "minute": 27}
